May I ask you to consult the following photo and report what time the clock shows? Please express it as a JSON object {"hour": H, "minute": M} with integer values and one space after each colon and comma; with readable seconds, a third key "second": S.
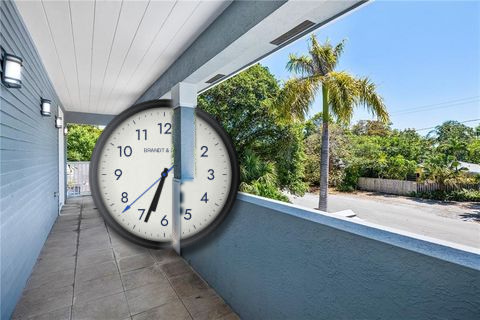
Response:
{"hour": 6, "minute": 33, "second": 38}
